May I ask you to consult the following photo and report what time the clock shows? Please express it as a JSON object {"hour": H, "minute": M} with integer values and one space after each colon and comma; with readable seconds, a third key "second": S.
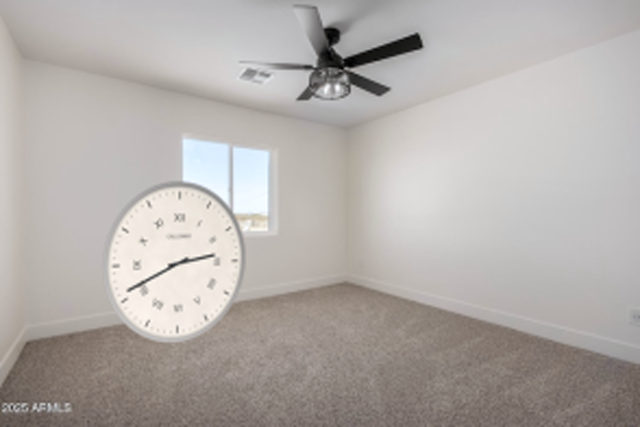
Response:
{"hour": 2, "minute": 41}
